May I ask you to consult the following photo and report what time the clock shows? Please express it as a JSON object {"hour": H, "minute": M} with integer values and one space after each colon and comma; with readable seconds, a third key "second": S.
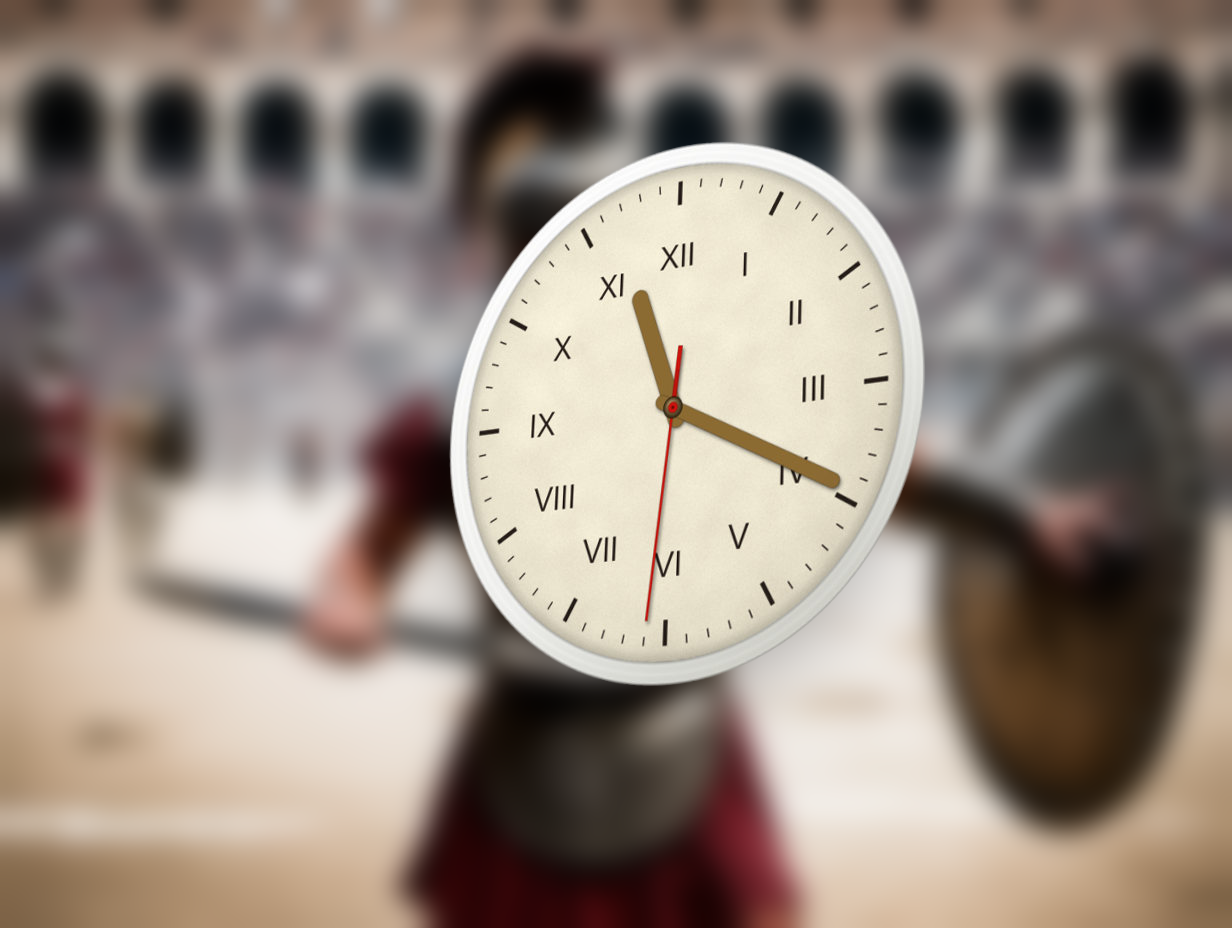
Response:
{"hour": 11, "minute": 19, "second": 31}
